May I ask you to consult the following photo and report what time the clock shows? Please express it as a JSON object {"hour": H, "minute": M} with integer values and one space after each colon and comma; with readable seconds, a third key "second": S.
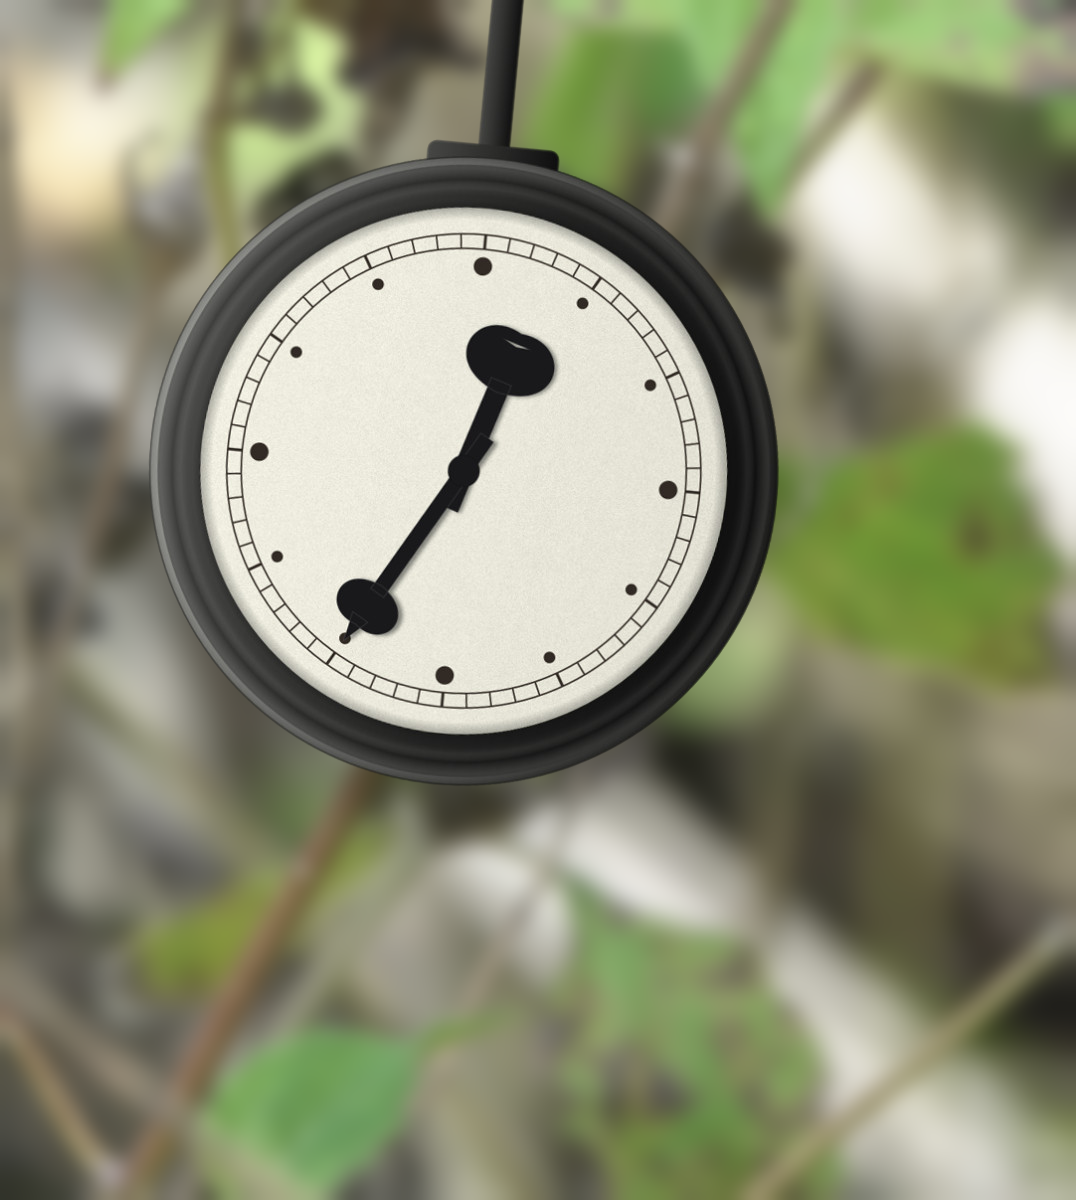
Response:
{"hour": 12, "minute": 35}
